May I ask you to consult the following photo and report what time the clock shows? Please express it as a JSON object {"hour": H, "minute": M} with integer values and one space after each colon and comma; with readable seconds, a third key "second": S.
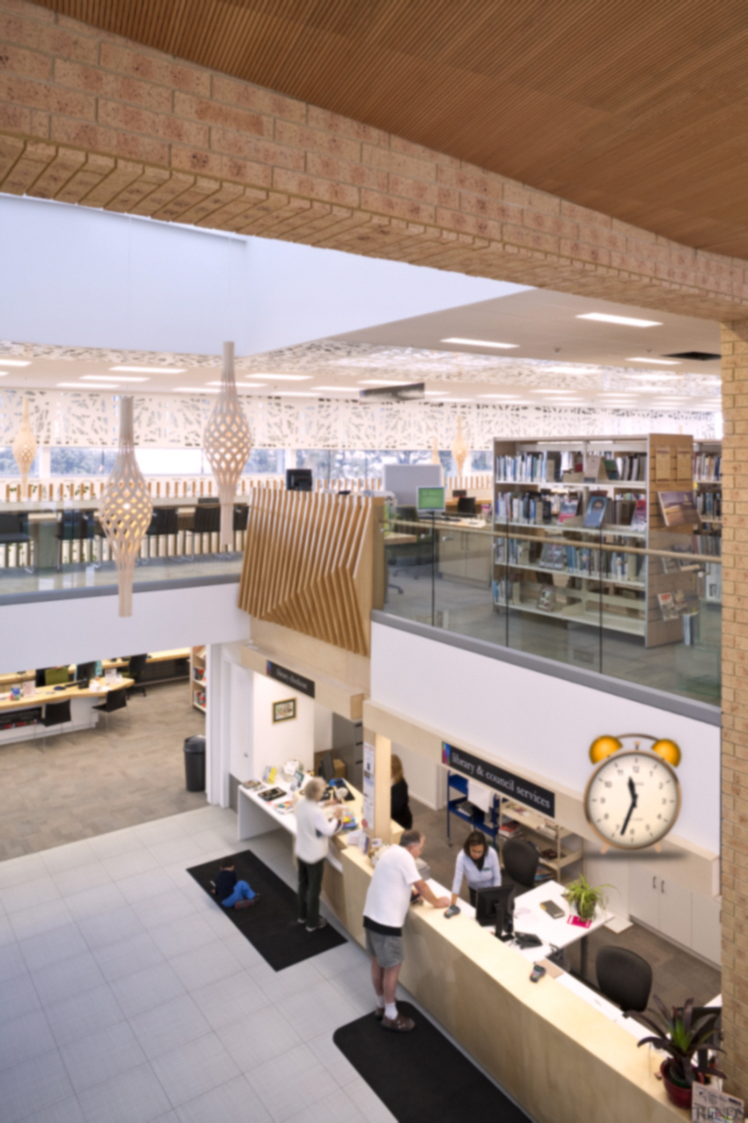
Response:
{"hour": 11, "minute": 33}
